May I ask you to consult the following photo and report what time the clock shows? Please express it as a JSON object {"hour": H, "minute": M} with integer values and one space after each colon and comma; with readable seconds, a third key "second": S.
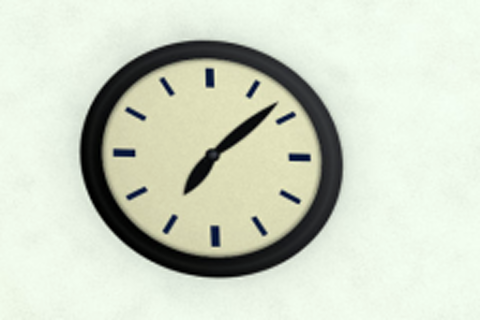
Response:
{"hour": 7, "minute": 8}
